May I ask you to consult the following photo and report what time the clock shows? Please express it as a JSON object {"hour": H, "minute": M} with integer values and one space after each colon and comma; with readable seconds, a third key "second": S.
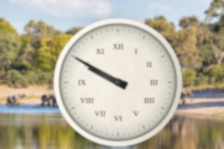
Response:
{"hour": 9, "minute": 50}
